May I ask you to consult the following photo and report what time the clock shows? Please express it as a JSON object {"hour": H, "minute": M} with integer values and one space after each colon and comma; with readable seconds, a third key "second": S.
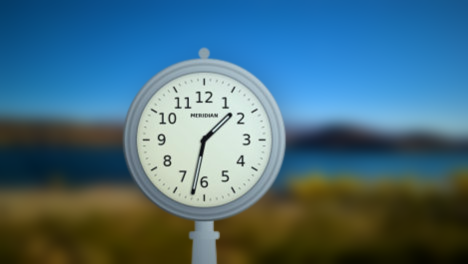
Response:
{"hour": 1, "minute": 32}
